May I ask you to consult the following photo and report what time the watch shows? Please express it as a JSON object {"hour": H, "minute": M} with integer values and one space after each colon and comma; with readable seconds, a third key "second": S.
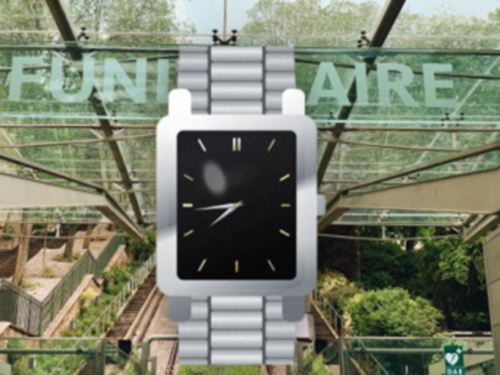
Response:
{"hour": 7, "minute": 44}
